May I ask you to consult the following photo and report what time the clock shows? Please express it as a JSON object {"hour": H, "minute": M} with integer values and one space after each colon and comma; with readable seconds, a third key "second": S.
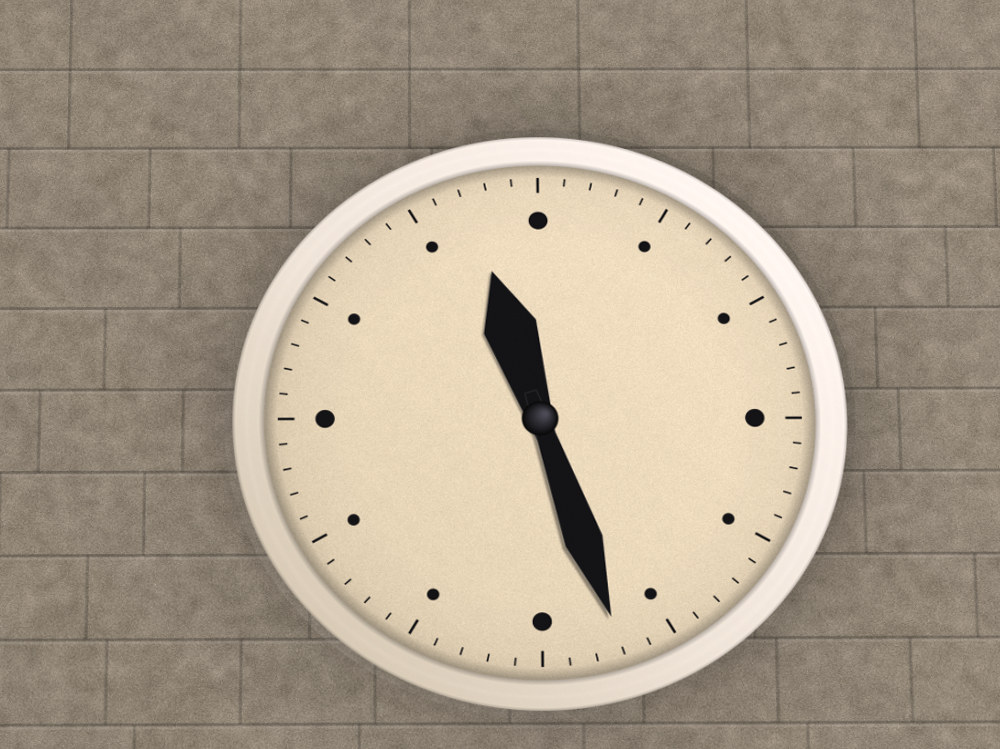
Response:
{"hour": 11, "minute": 27}
